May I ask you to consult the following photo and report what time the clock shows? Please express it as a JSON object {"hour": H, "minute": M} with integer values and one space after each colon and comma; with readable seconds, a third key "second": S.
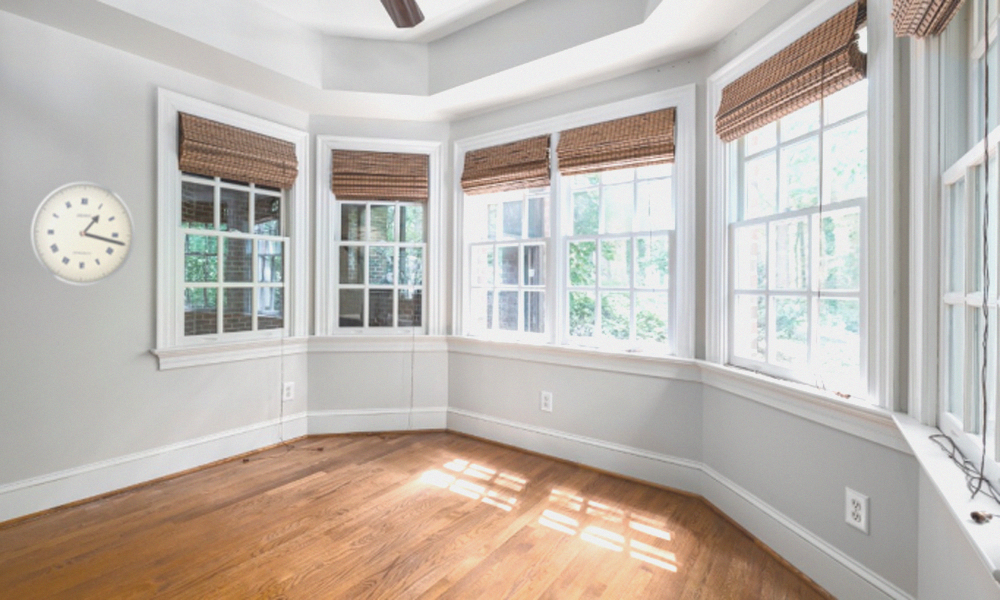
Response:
{"hour": 1, "minute": 17}
